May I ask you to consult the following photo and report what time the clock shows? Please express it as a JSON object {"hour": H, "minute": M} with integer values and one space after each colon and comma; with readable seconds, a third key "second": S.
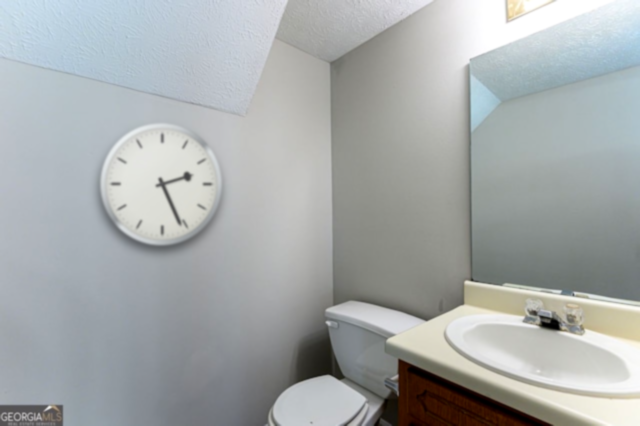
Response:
{"hour": 2, "minute": 26}
